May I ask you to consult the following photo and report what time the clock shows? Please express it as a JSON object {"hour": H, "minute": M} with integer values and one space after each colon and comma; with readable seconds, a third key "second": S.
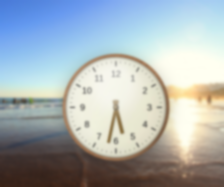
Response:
{"hour": 5, "minute": 32}
